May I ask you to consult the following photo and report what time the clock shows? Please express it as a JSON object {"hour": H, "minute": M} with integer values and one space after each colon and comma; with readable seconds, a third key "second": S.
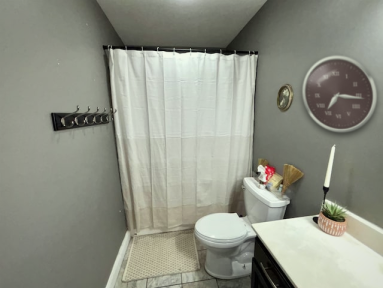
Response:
{"hour": 7, "minute": 16}
